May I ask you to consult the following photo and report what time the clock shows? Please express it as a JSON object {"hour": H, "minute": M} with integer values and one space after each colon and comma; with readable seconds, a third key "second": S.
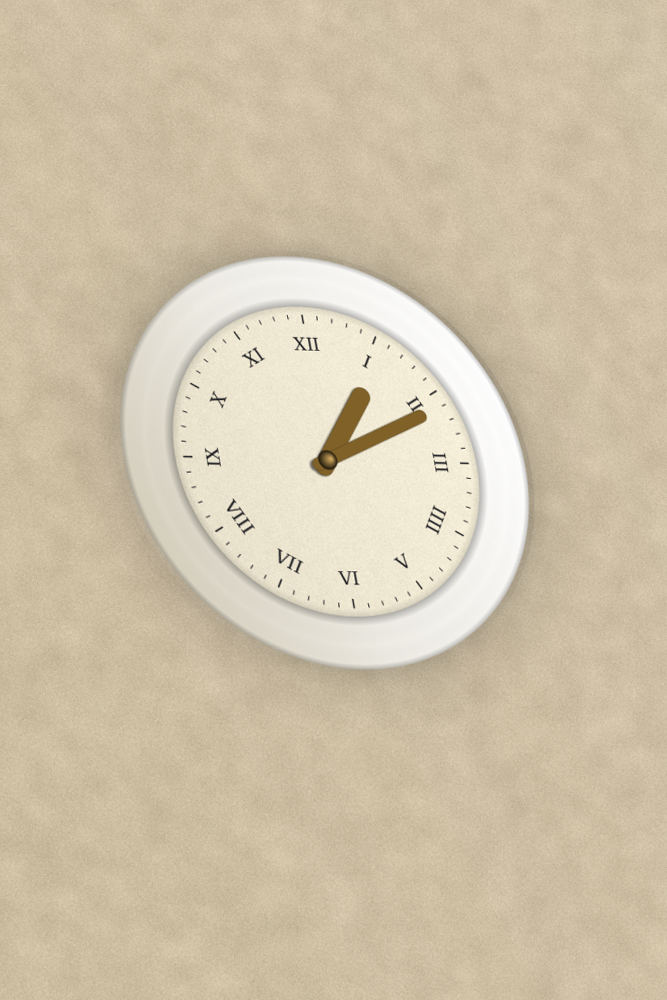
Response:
{"hour": 1, "minute": 11}
